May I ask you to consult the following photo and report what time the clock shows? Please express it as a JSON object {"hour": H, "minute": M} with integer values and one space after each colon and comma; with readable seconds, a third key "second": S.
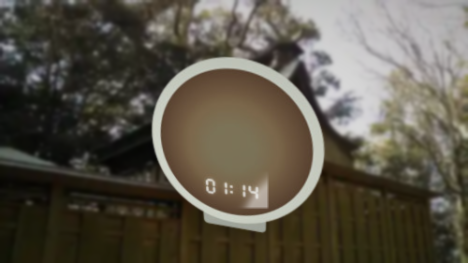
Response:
{"hour": 1, "minute": 14}
